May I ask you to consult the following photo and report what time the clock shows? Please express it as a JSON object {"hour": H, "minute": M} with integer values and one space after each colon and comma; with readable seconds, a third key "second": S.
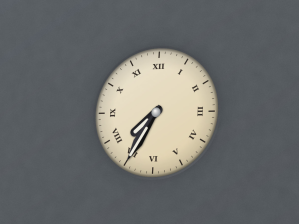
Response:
{"hour": 7, "minute": 35}
